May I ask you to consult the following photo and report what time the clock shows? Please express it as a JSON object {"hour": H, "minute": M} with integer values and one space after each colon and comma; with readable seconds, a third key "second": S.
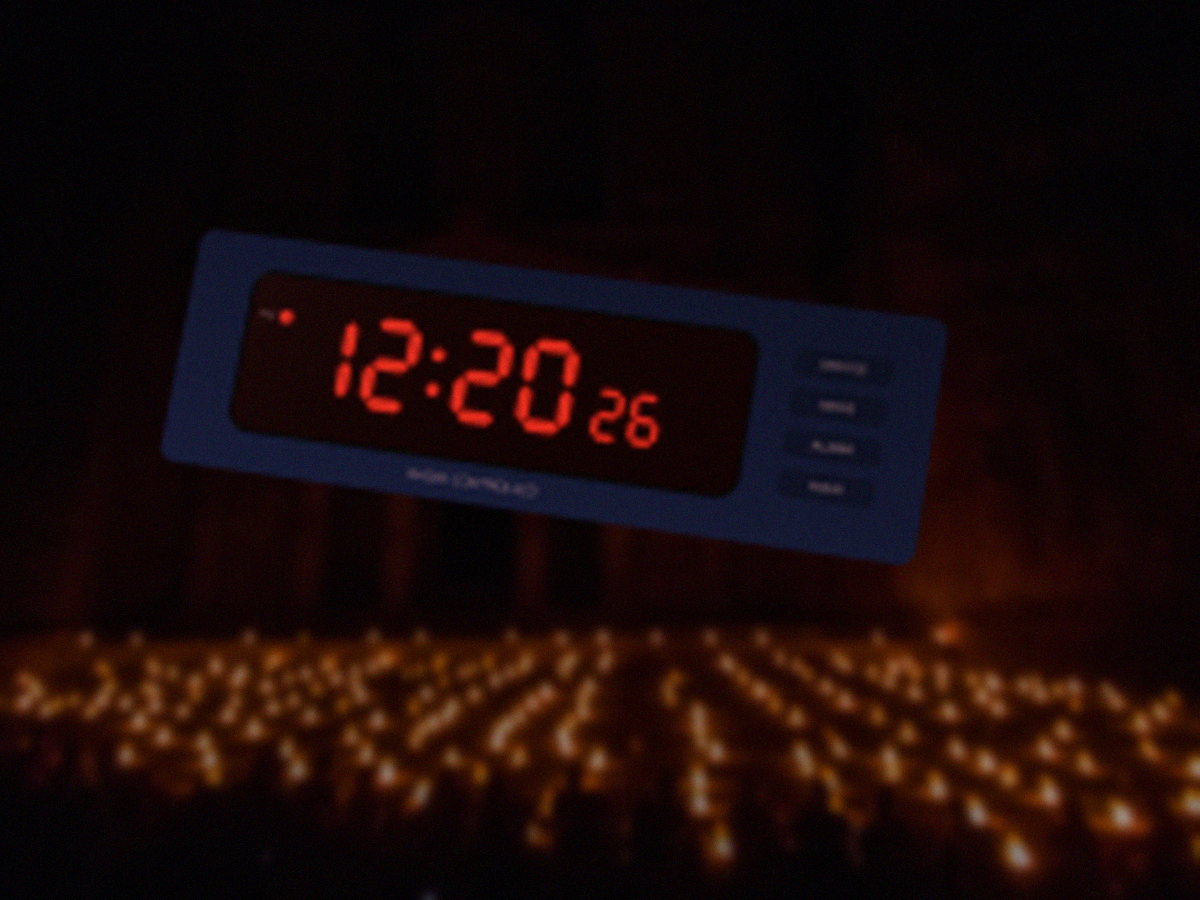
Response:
{"hour": 12, "minute": 20, "second": 26}
